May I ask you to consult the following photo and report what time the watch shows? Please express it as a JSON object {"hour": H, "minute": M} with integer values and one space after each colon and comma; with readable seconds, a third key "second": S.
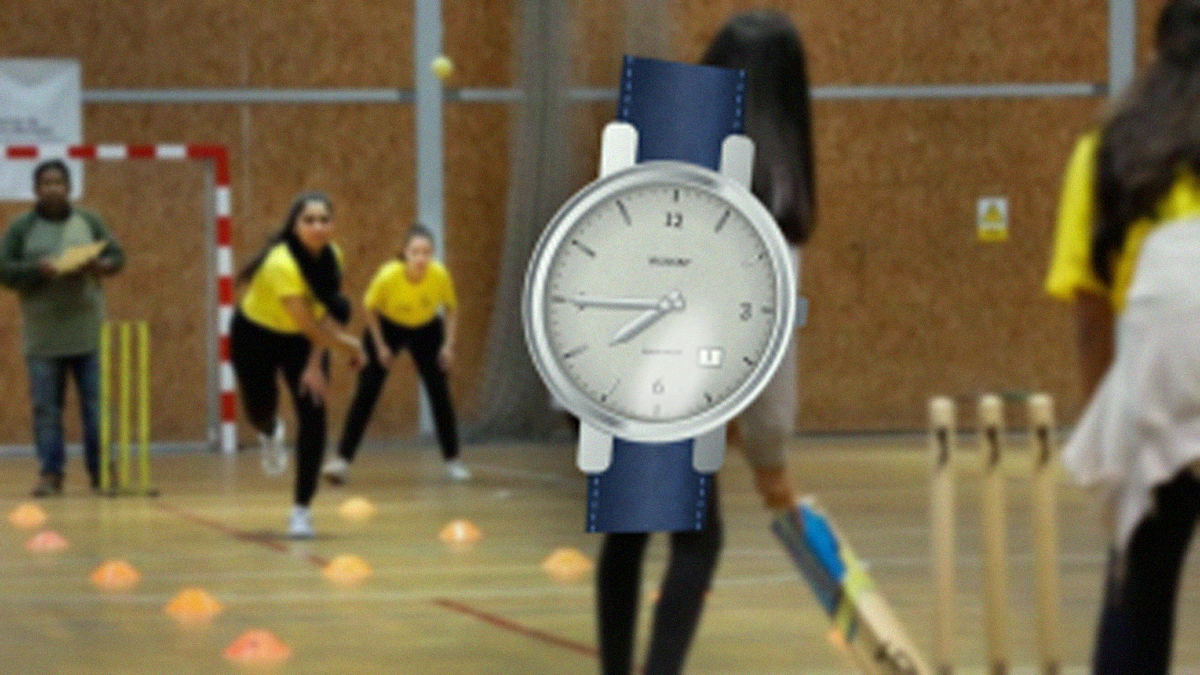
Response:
{"hour": 7, "minute": 45}
